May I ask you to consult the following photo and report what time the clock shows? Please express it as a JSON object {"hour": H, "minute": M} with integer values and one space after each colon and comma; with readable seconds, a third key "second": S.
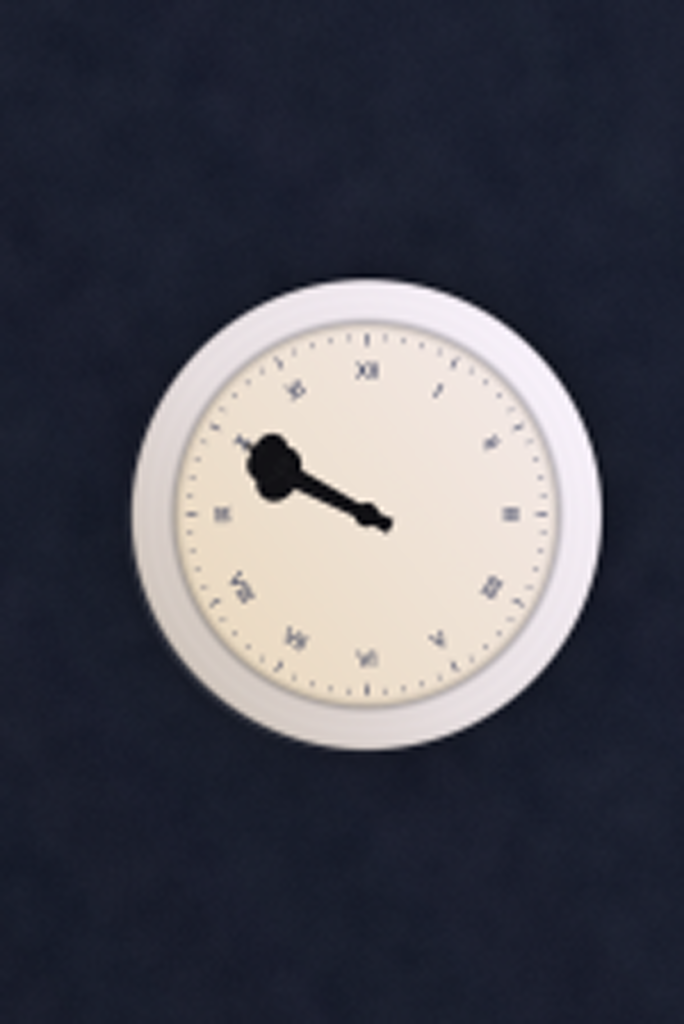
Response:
{"hour": 9, "minute": 50}
